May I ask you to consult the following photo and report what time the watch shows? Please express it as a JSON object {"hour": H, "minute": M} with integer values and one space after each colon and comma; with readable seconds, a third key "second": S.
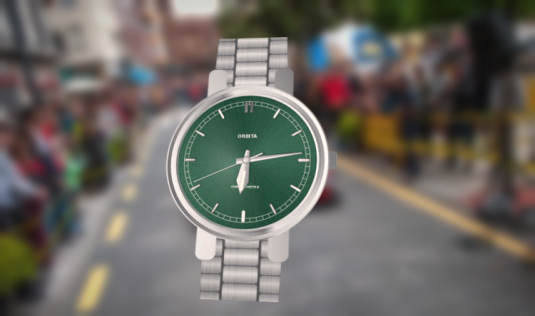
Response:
{"hour": 6, "minute": 13, "second": 41}
